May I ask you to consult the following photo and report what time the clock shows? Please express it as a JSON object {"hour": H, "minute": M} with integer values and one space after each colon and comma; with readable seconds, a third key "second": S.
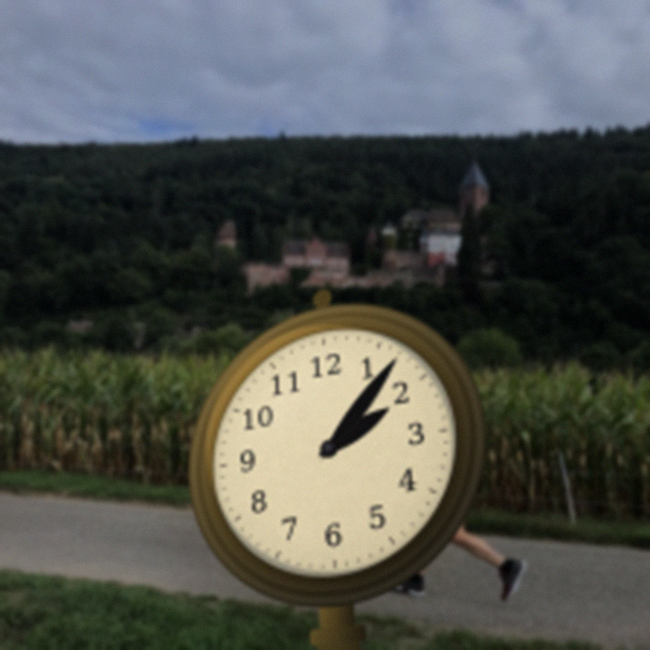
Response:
{"hour": 2, "minute": 7}
